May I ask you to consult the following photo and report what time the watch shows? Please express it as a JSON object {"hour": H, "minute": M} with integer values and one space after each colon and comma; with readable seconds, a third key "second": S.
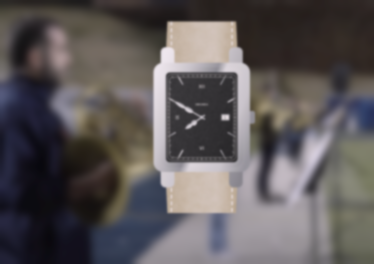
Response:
{"hour": 7, "minute": 50}
